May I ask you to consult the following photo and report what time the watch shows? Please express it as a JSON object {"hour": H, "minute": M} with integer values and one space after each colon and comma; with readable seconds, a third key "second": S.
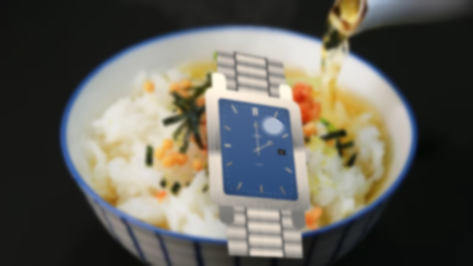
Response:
{"hour": 2, "minute": 0}
